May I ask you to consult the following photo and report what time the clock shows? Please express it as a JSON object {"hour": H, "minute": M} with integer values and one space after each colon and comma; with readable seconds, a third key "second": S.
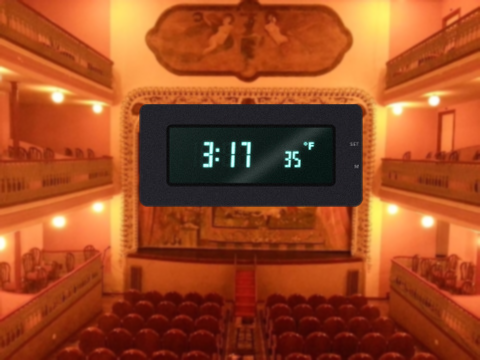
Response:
{"hour": 3, "minute": 17}
